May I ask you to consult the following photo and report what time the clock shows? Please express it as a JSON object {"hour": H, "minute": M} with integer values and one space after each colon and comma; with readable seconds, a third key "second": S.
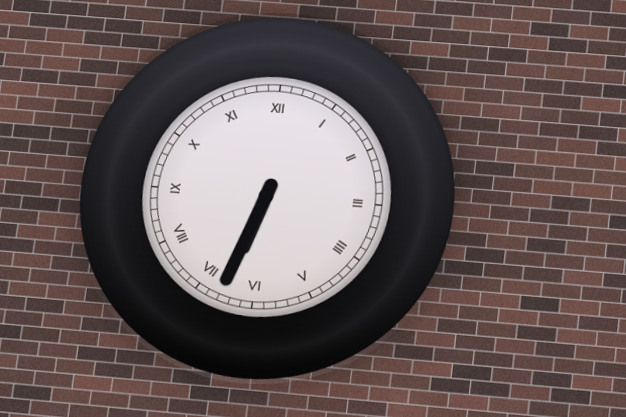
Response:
{"hour": 6, "minute": 33}
